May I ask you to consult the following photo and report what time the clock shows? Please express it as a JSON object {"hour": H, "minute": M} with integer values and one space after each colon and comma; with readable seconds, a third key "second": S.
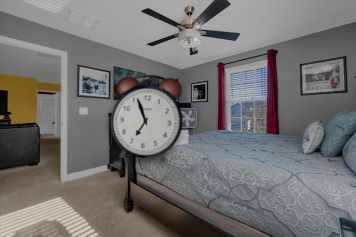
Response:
{"hour": 6, "minute": 56}
